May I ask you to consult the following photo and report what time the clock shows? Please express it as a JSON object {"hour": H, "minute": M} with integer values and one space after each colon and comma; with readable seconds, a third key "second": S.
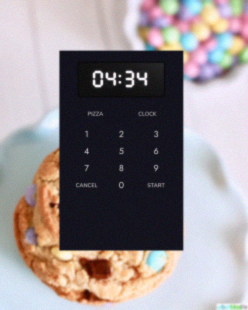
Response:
{"hour": 4, "minute": 34}
